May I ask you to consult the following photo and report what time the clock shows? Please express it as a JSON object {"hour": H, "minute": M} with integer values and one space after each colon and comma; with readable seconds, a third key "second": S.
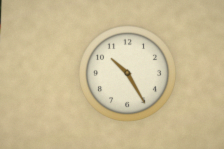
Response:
{"hour": 10, "minute": 25}
